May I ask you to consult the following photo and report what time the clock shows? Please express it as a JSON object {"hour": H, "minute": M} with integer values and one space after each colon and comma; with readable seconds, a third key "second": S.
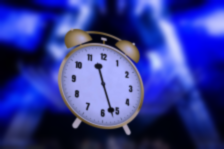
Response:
{"hour": 11, "minute": 27}
